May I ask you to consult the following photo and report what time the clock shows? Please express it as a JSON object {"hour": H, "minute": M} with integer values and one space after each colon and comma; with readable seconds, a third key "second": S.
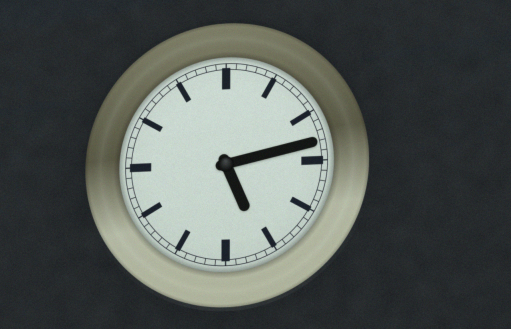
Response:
{"hour": 5, "minute": 13}
